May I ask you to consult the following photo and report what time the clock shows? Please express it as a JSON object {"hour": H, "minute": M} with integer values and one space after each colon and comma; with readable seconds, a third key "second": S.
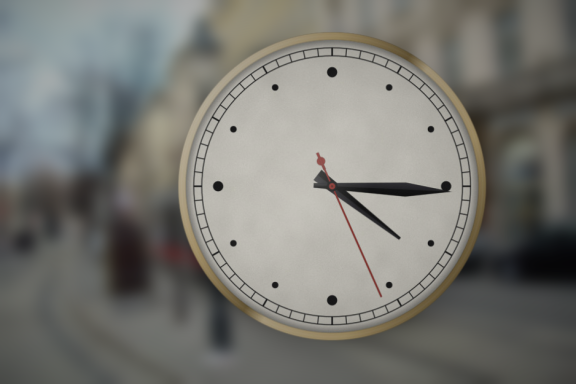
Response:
{"hour": 4, "minute": 15, "second": 26}
